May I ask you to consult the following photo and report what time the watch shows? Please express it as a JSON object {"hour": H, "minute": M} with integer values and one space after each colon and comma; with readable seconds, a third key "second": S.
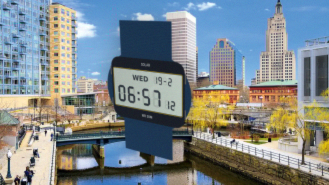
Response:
{"hour": 6, "minute": 57}
